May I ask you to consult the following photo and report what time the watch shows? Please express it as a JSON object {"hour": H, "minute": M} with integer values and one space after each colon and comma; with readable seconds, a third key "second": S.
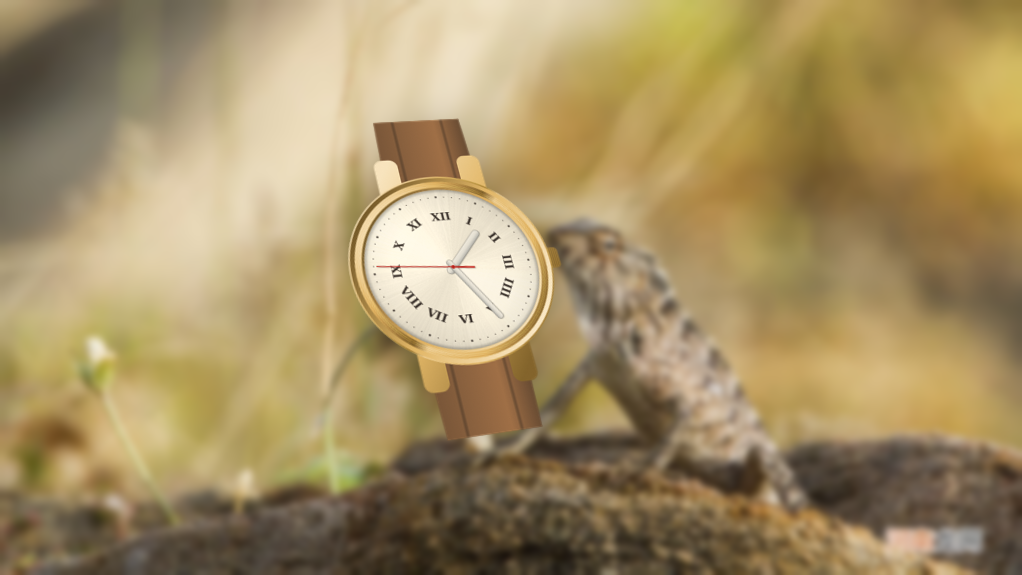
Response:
{"hour": 1, "minute": 24, "second": 46}
